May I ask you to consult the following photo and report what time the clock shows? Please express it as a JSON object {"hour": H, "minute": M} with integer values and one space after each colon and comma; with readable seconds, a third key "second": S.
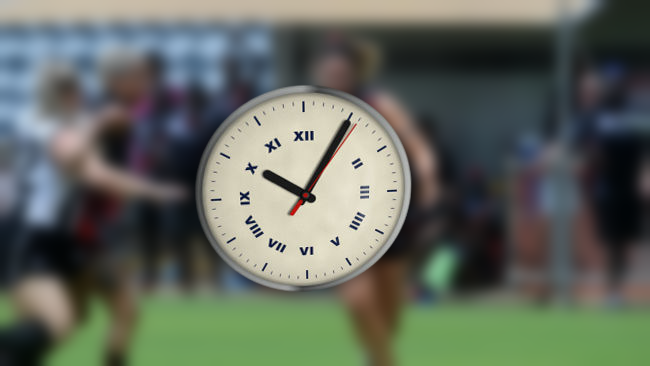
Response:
{"hour": 10, "minute": 5, "second": 6}
